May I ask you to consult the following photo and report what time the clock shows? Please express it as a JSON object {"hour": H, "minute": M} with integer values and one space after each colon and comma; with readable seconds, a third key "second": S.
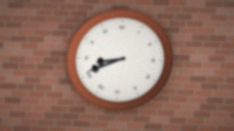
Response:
{"hour": 8, "minute": 41}
